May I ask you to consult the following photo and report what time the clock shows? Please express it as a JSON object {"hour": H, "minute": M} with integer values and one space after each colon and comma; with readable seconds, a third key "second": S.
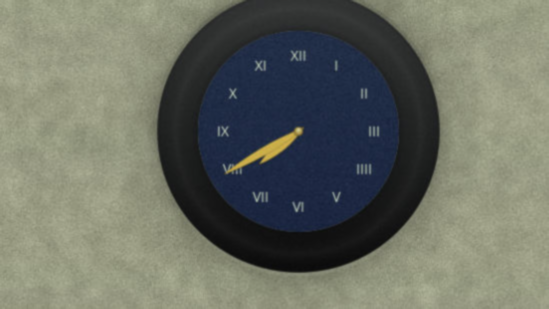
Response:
{"hour": 7, "minute": 40}
